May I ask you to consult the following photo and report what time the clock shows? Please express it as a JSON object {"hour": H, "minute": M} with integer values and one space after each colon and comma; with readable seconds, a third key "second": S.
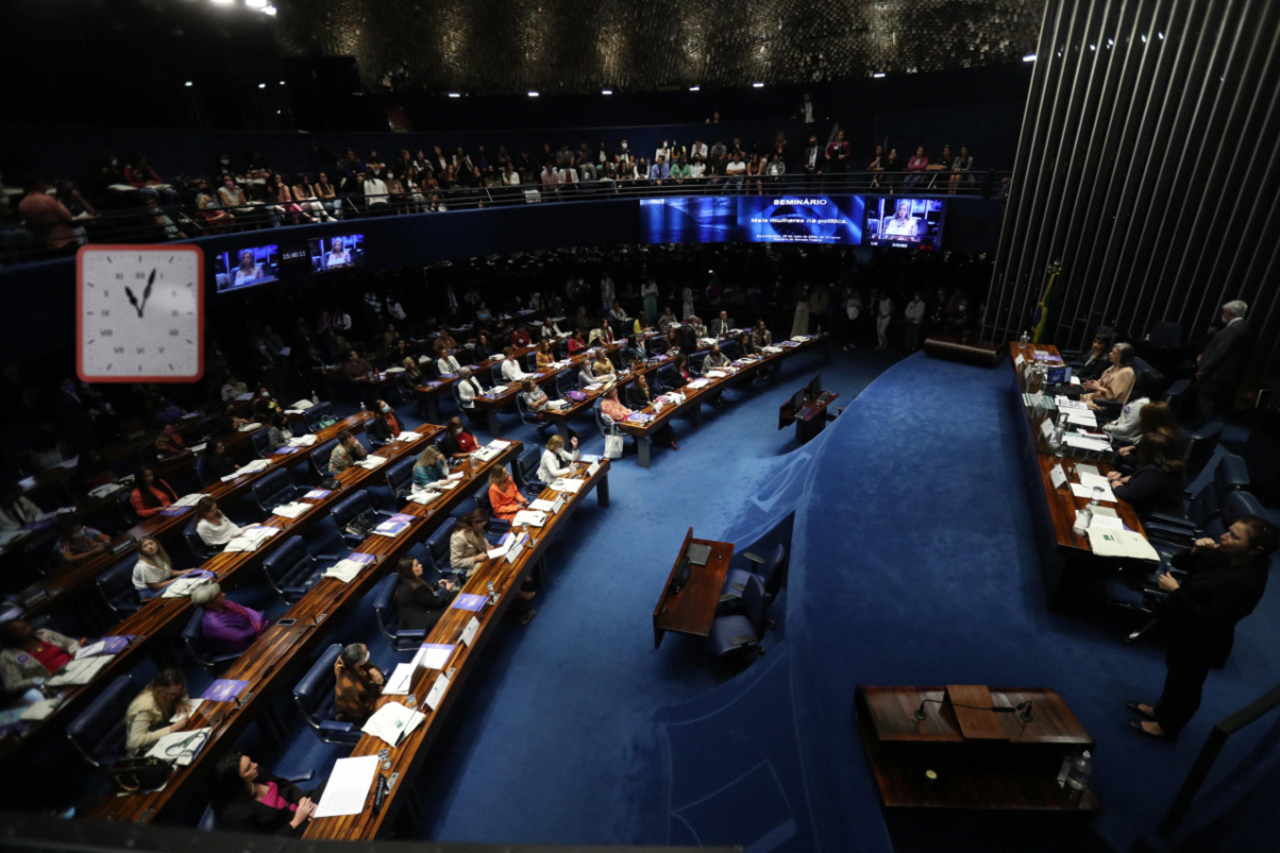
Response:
{"hour": 11, "minute": 3}
